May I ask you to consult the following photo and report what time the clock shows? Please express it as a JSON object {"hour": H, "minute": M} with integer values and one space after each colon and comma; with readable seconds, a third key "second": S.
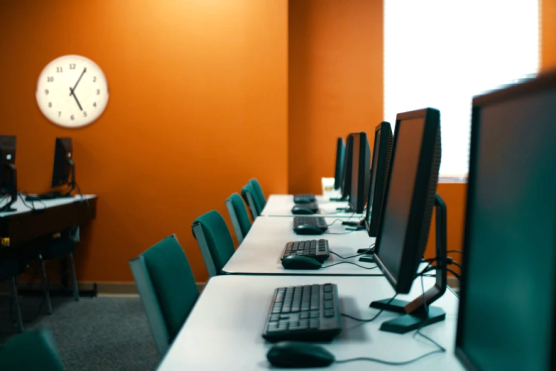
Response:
{"hour": 5, "minute": 5}
